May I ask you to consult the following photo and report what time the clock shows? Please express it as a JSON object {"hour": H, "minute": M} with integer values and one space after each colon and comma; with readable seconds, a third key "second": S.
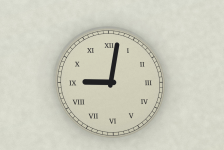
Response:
{"hour": 9, "minute": 2}
